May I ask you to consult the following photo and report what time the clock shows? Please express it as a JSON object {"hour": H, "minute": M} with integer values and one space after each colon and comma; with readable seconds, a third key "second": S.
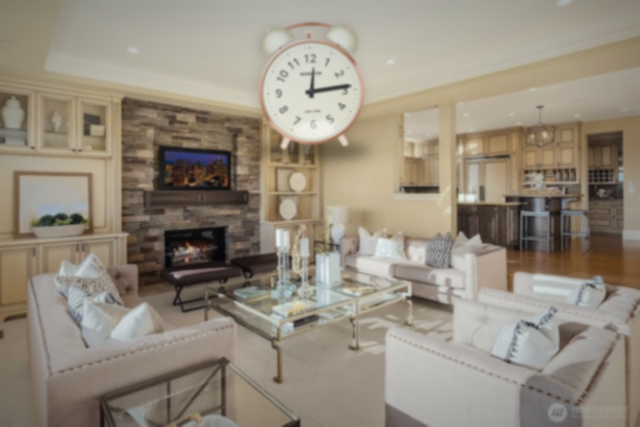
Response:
{"hour": 12, "minute": 14}
